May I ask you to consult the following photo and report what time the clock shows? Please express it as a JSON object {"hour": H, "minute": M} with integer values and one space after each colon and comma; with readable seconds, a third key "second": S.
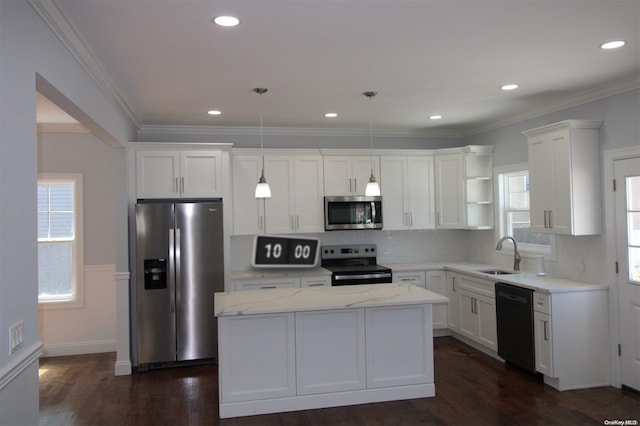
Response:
{"hour": 10, "minute": 0}
